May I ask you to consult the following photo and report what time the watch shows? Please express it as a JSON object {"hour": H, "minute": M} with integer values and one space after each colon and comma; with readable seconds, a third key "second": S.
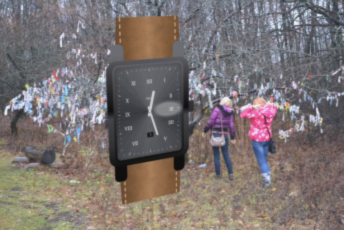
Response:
{"hour": 12, "minute": 27}
